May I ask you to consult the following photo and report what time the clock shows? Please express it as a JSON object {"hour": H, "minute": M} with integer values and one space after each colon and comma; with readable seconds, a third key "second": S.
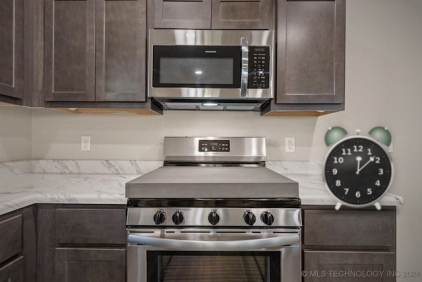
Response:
{"hour": 12, "minute": 8}
